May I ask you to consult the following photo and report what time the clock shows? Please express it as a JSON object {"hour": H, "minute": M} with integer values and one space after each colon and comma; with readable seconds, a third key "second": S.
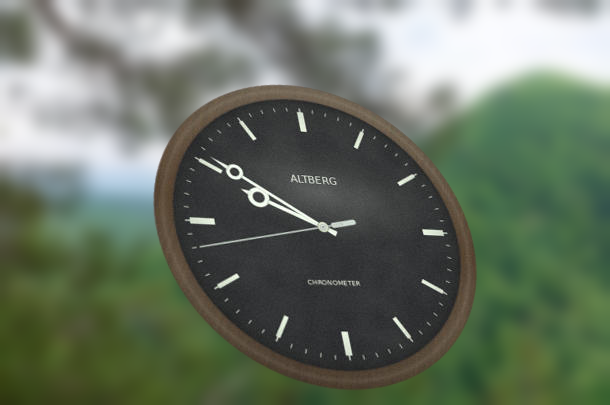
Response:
{"hour": 9, "minute": 50, "second": 43}
